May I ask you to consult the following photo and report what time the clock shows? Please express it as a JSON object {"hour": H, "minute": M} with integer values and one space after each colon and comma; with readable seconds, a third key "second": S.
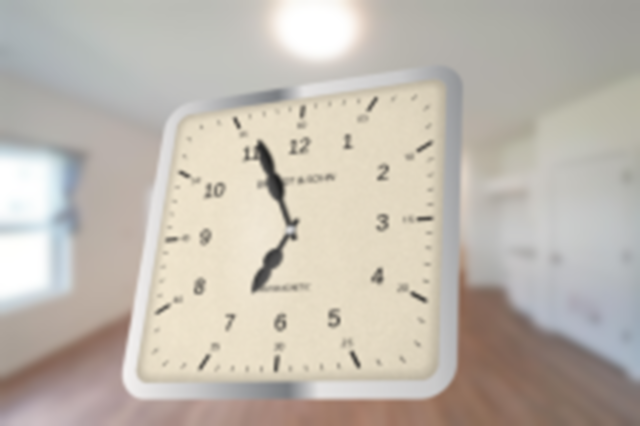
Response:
{"hour": 6, "minute": 56}
